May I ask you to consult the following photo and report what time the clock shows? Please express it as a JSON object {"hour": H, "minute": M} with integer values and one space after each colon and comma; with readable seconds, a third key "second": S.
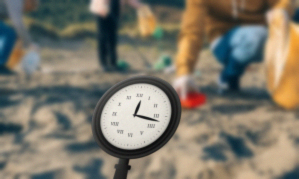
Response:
{"hour": 12, "minute": 17}
